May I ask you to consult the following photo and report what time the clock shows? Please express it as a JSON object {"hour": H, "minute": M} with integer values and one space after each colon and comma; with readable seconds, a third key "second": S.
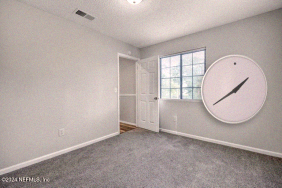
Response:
{"hour": 1, "minute": 40}
